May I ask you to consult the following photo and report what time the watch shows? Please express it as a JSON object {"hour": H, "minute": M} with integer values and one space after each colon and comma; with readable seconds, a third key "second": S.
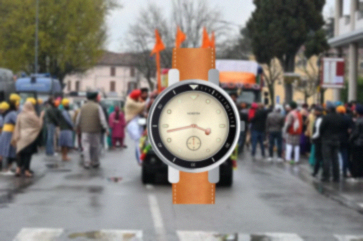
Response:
{"hour": 3, "minute": 43}
